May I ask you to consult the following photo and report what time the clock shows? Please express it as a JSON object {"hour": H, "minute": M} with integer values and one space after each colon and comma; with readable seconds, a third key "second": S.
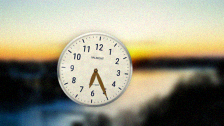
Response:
{"hour": 6, "minute": 25}
